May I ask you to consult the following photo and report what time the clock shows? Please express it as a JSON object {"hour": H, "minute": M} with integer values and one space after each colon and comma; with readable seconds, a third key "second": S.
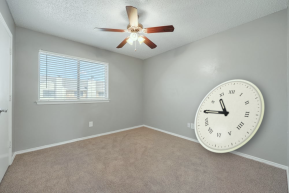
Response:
{"hour": 10, "minute": 45}
